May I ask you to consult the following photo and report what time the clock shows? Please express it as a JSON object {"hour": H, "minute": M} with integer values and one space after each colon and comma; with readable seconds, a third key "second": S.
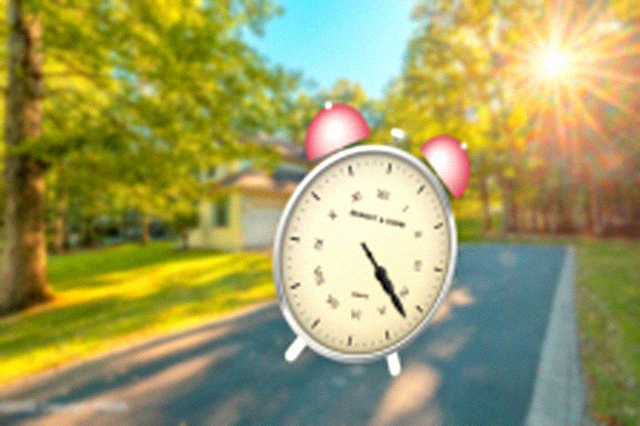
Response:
{"hour": 4, "minute": 22}
